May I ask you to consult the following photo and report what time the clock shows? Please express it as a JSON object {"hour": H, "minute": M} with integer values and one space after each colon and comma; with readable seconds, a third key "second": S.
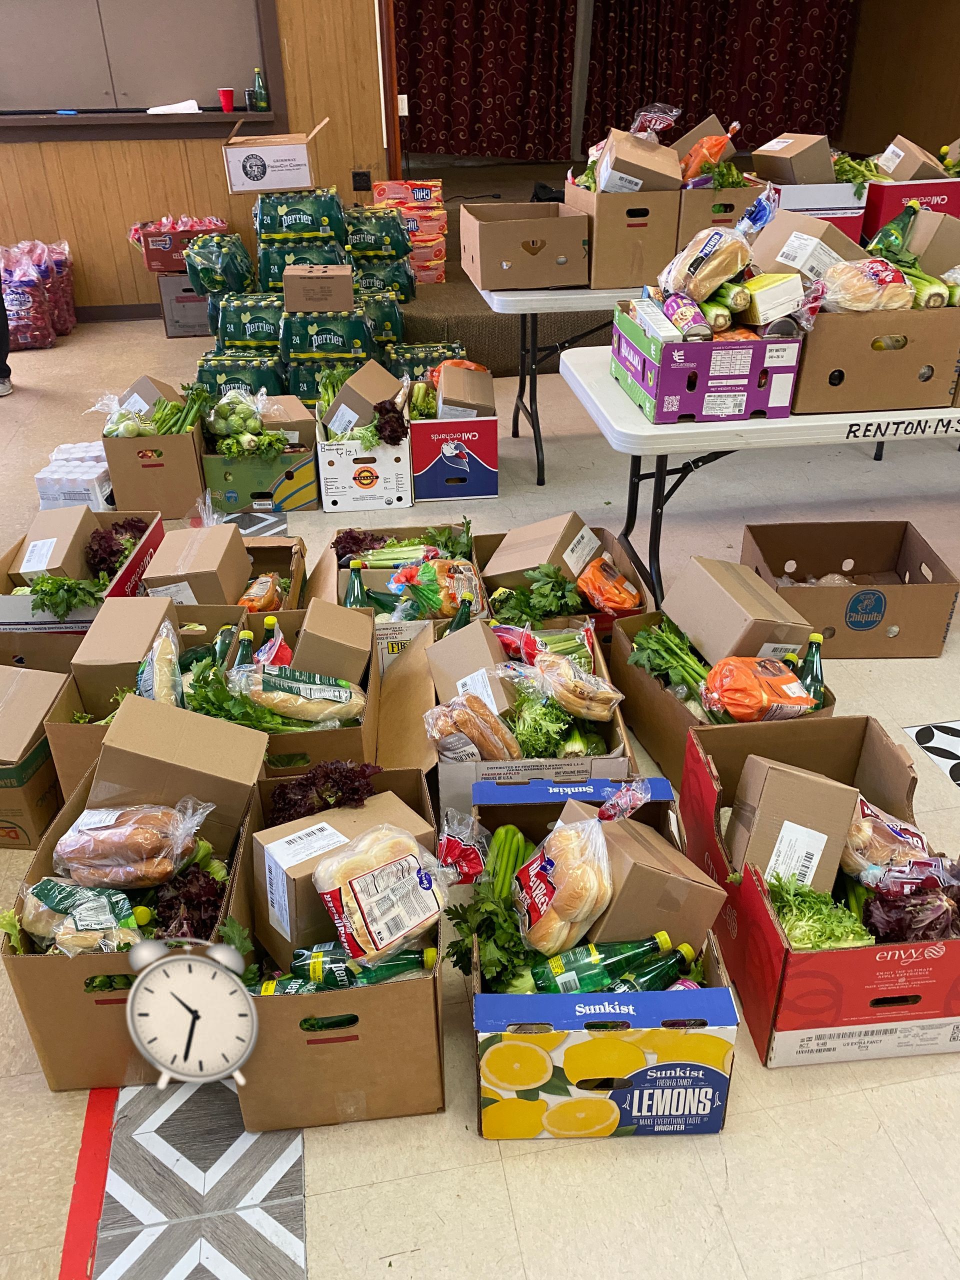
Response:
{"hour": 10, "minute": 33}
